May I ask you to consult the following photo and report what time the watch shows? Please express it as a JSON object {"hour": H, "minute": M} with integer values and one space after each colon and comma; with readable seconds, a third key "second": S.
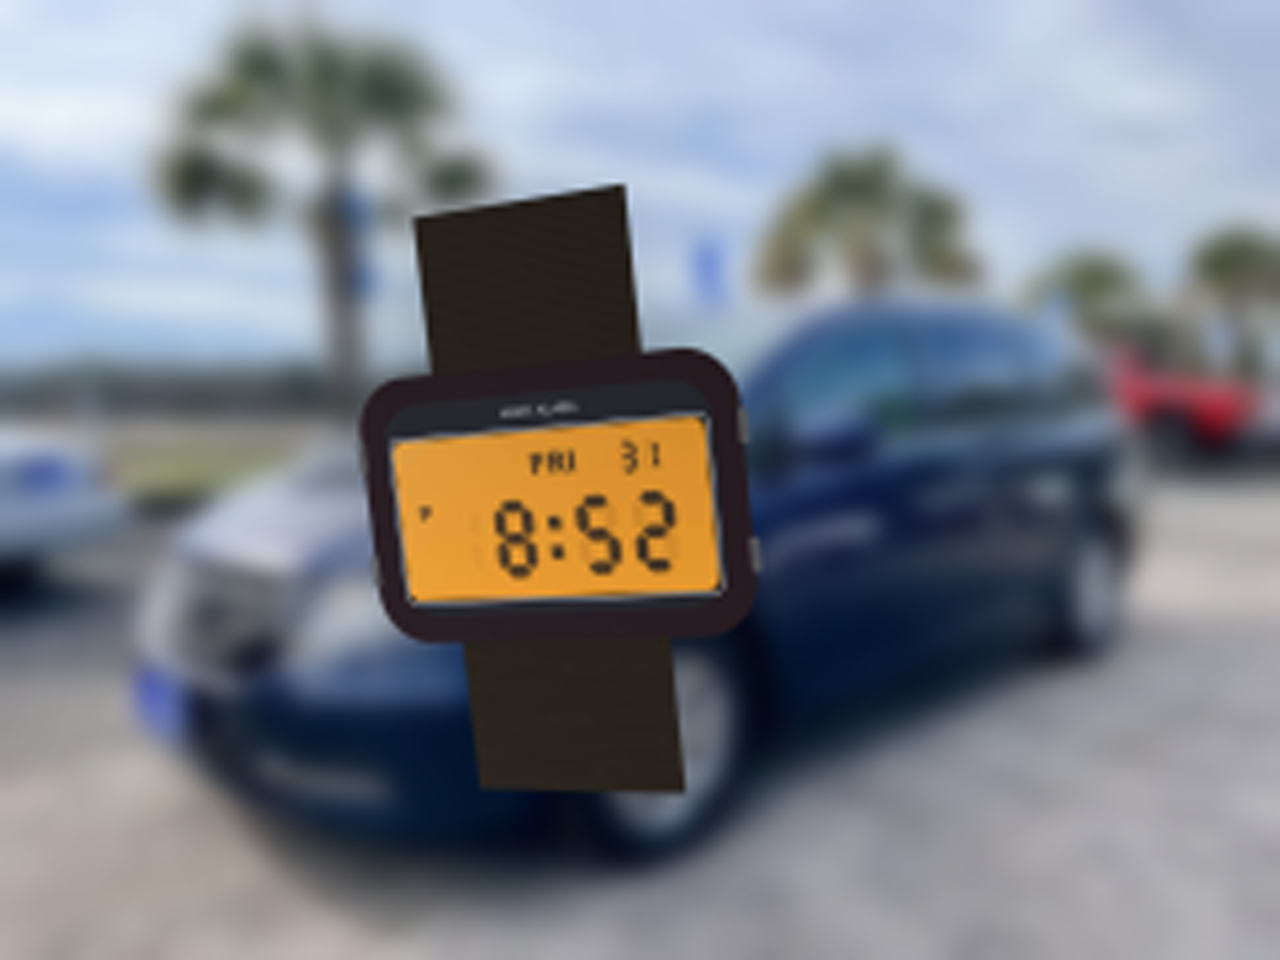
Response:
{"hour": 8, "minute": 52}
